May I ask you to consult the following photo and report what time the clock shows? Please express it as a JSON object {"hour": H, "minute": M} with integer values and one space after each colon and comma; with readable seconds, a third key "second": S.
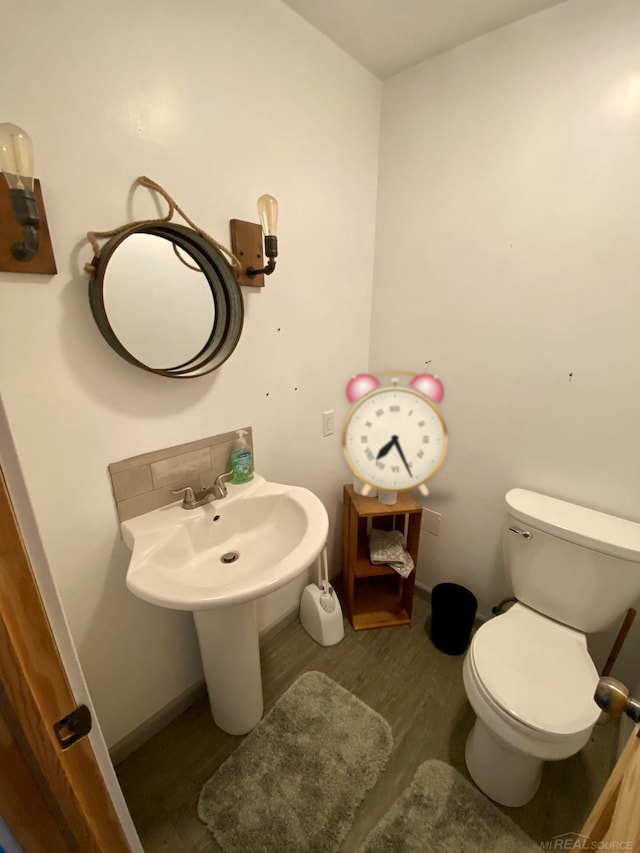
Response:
{"hour": 7, "minute": 26}
